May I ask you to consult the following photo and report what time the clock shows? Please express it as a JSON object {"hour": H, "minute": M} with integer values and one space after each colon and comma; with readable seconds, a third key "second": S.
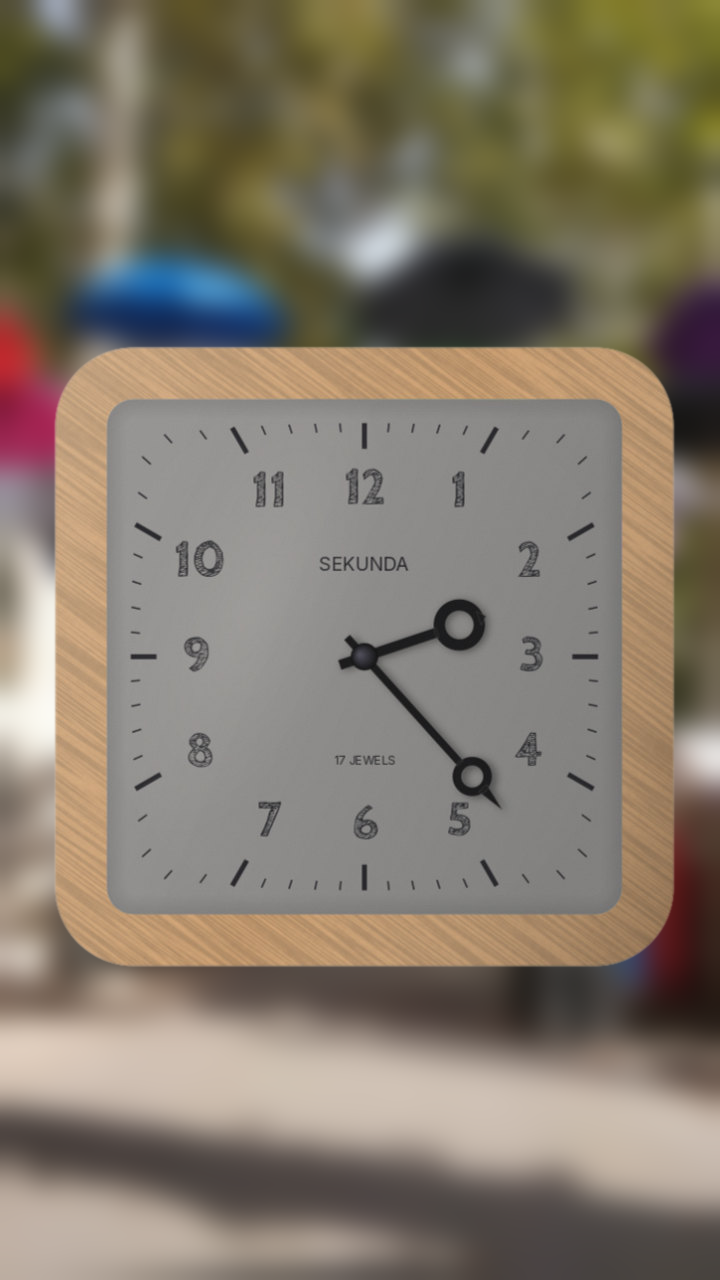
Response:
{"hour": 2, "minute": 23}
